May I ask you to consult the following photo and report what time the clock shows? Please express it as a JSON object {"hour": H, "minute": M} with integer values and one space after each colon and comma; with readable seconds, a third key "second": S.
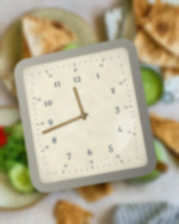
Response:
{"hour": 11, "minute": 43}
